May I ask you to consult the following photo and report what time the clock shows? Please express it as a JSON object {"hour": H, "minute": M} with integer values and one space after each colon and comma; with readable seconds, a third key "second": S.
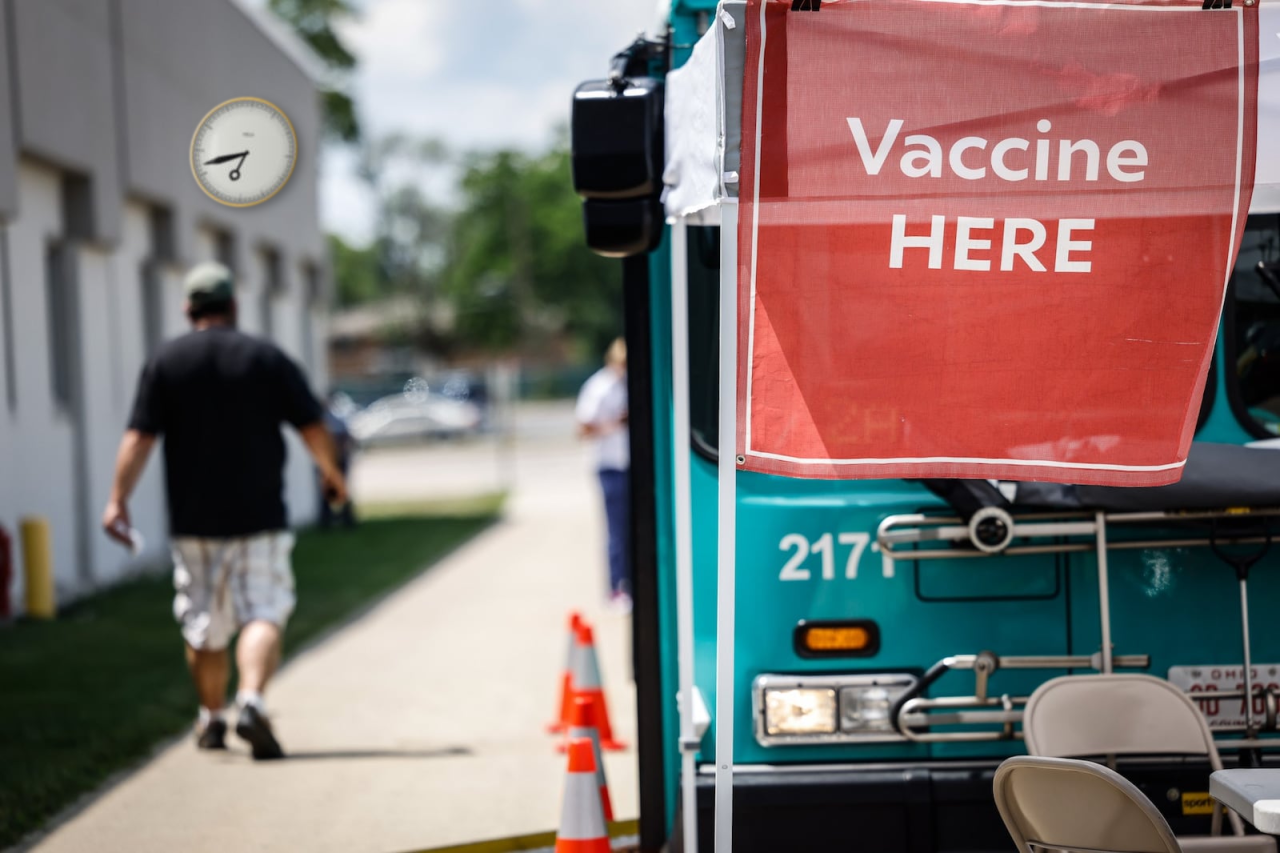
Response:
{"hour": 6, "minute": 42}
